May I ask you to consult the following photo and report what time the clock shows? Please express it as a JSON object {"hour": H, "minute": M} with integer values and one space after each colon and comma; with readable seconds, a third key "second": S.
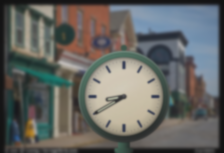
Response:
{"hour": 8, "minute": 40}
